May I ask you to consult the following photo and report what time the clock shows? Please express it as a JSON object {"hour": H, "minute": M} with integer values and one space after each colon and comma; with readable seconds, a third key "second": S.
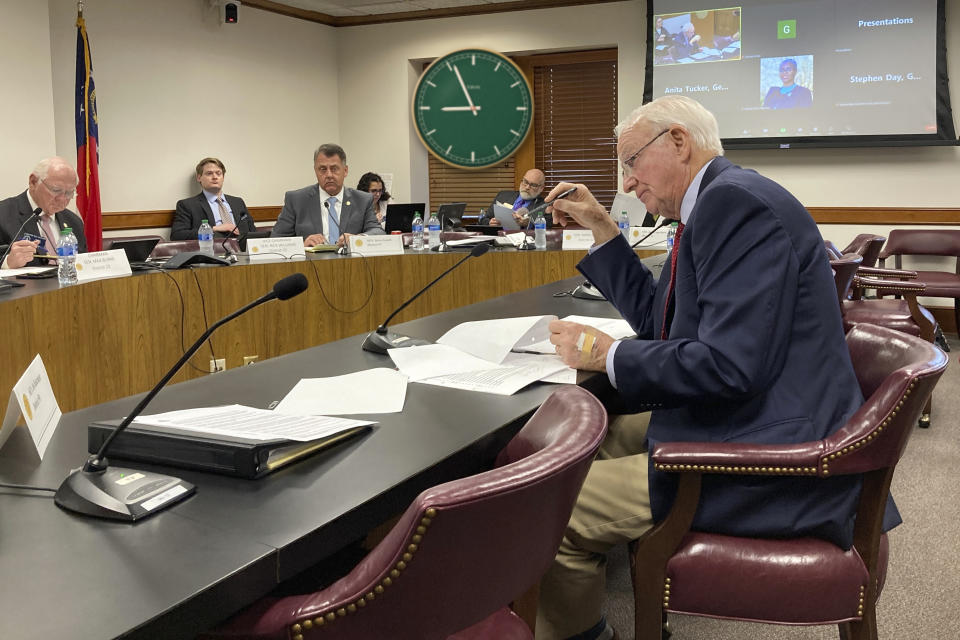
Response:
{"hour": 8, "minute": 56}
